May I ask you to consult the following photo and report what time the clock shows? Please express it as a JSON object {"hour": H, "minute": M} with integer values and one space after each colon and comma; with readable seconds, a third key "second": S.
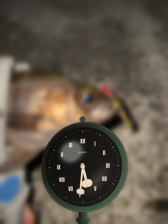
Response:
{"hour": 5, "minute": 31}
